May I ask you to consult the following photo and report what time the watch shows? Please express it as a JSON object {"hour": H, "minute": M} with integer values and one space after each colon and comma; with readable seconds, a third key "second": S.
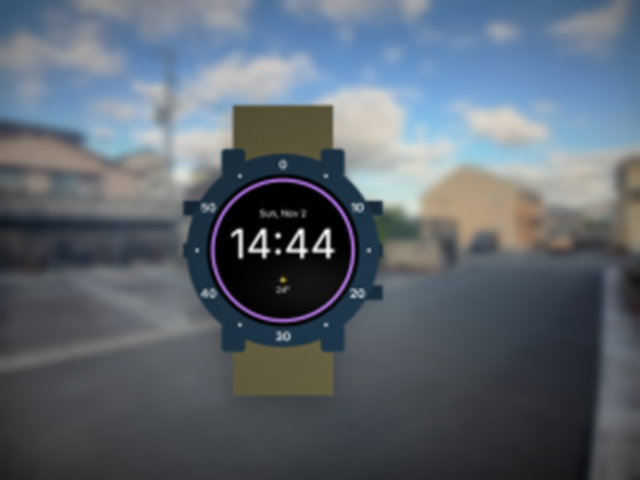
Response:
{"hour": 14, "minute": 44}
